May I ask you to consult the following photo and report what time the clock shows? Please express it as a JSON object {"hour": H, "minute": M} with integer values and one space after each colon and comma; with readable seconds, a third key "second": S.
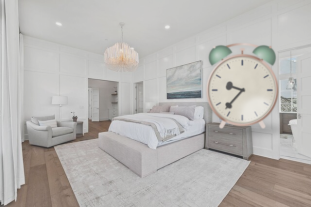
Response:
{"hour": 9, "minute": 37}
